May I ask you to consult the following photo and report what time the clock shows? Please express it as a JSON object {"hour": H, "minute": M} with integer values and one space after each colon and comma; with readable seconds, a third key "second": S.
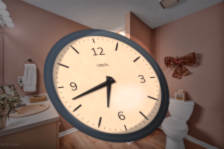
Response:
{"hour": 6, "minute": 42}
